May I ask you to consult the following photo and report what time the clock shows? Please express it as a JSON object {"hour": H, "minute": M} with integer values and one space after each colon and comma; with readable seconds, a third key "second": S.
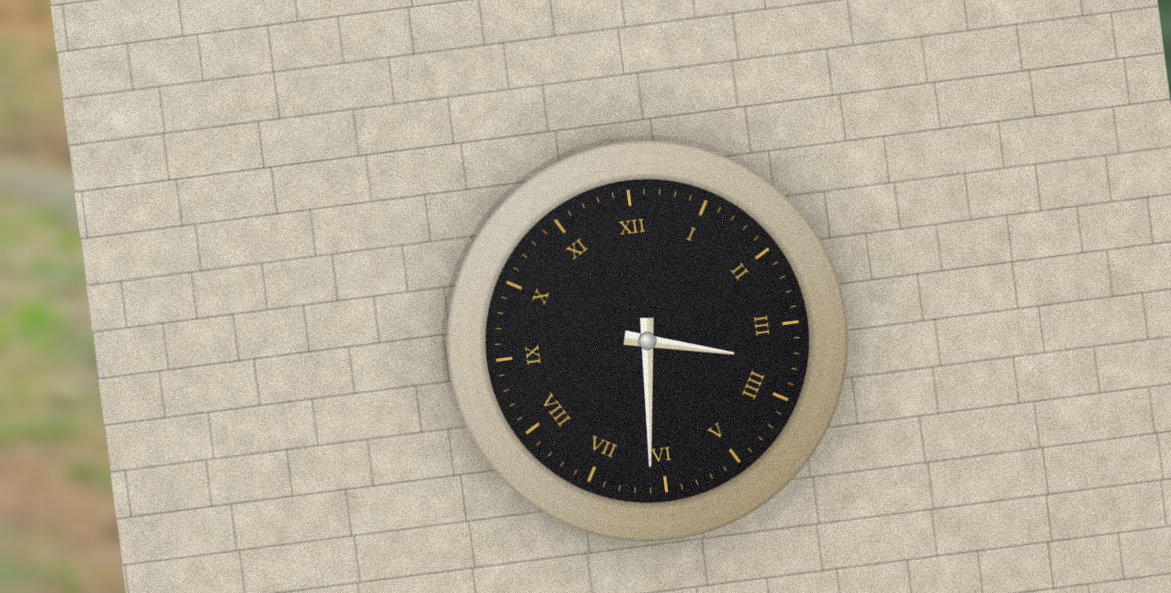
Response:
{"hour": 3, "minute": 31}
